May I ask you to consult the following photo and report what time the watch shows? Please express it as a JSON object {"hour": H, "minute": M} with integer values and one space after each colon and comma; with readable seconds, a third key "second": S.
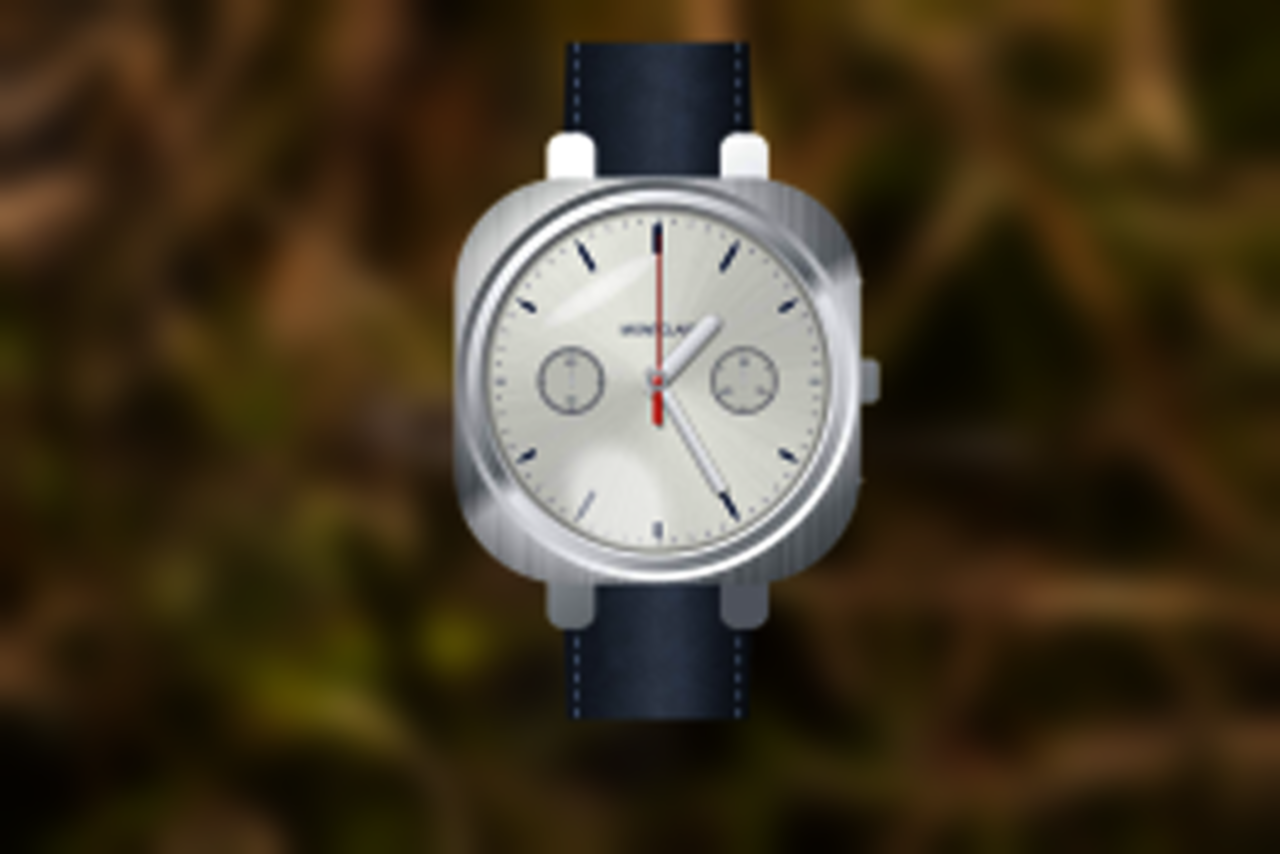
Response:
{"hour": 1, "minute": 25}
